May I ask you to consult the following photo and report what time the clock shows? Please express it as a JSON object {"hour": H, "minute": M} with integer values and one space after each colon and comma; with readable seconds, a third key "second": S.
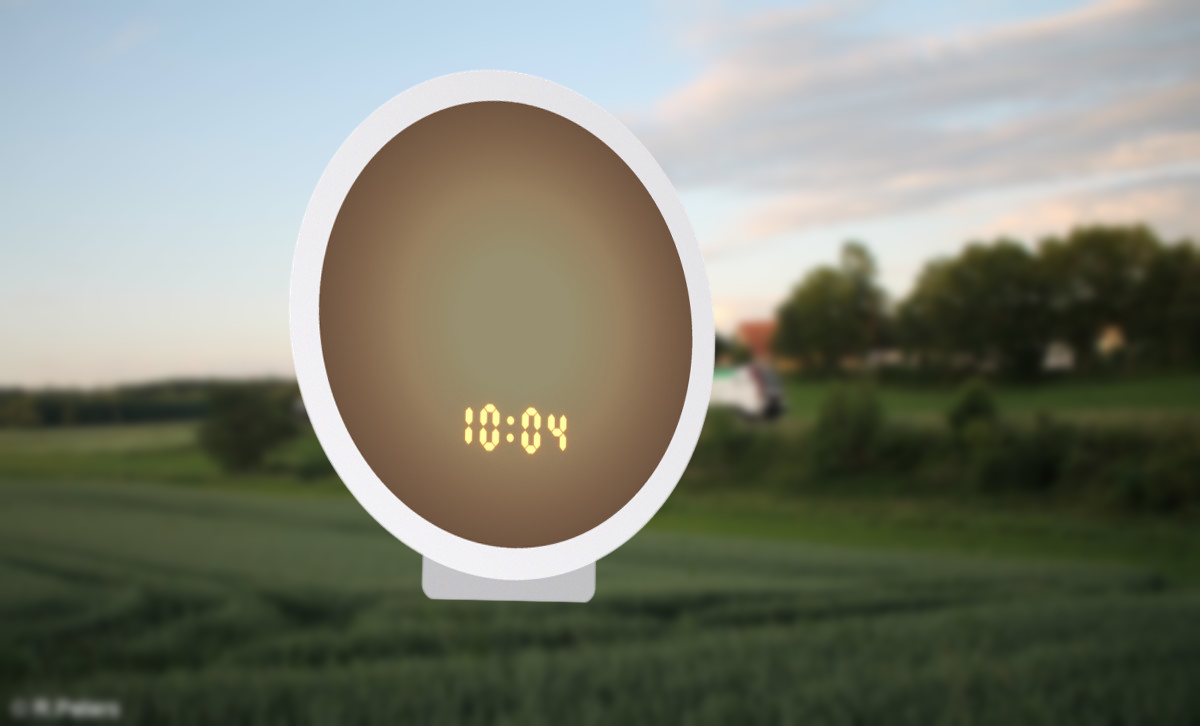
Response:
{"hour": 10, "minute": 4}
